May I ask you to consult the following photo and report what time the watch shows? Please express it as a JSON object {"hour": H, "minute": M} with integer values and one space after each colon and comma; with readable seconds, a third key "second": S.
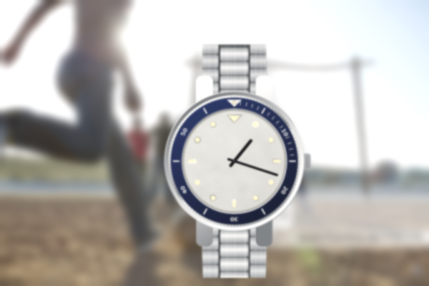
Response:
{"hour": 1, "minute": 18}
